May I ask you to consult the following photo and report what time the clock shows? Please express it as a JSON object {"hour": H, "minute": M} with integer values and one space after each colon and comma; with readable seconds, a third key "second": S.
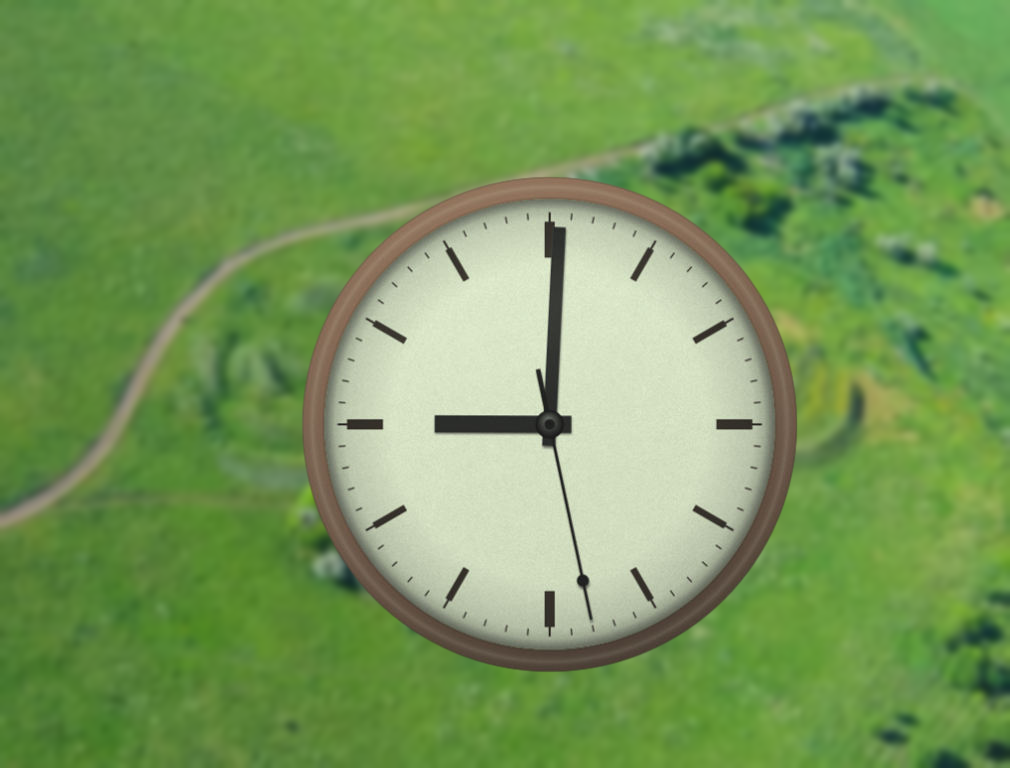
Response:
{"hour": 9, "minute": 0, "second": 28}
